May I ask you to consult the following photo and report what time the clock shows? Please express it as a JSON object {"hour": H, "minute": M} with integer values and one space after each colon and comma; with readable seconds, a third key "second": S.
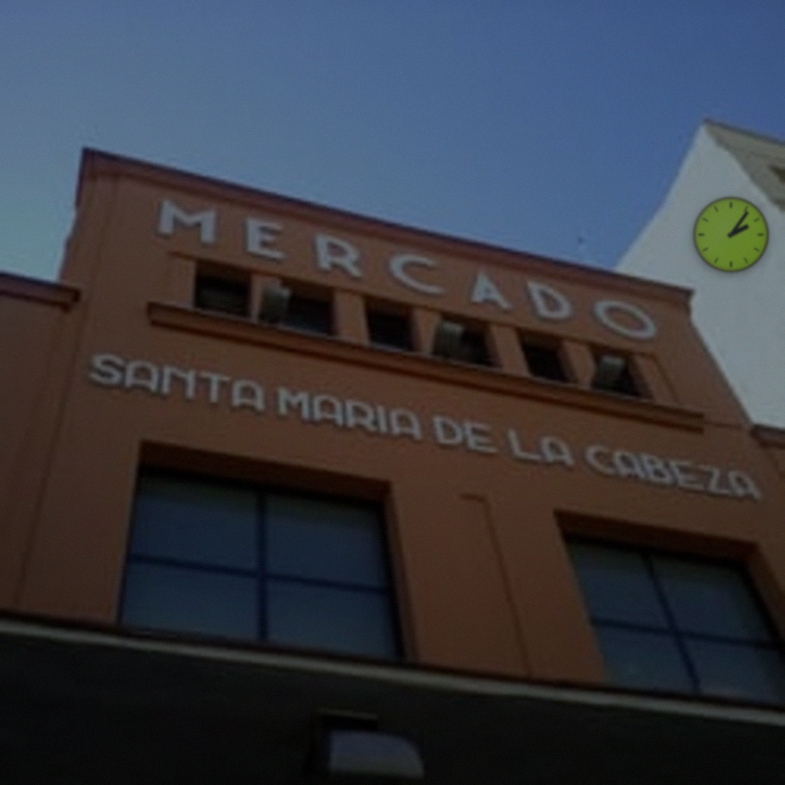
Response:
{"hour": 2, "minute": 6}
